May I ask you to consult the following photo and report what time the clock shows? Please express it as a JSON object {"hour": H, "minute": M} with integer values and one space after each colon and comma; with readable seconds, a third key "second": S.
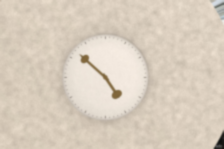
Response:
{"hour": 4, "minute": 52}
